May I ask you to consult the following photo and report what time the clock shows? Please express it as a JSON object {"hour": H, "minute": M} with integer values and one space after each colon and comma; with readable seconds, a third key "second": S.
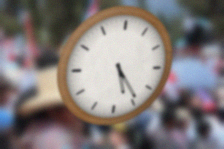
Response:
{"hour": 5, "minute": 24}
